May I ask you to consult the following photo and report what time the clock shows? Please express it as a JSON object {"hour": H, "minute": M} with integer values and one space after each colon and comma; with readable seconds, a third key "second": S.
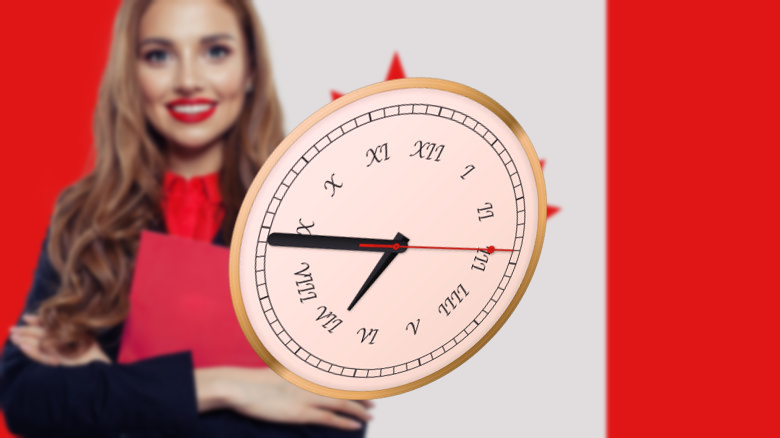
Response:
{"hour": 6, "minute": 44, "second": 14}
